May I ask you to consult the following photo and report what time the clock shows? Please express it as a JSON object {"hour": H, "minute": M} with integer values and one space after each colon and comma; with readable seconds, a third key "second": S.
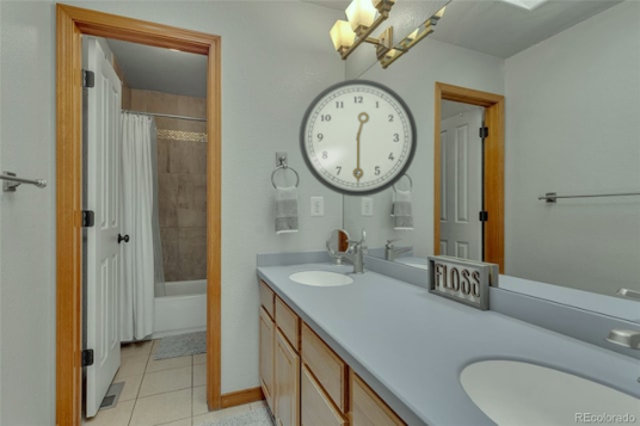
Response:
{"hour": 12, "minute": 30}
